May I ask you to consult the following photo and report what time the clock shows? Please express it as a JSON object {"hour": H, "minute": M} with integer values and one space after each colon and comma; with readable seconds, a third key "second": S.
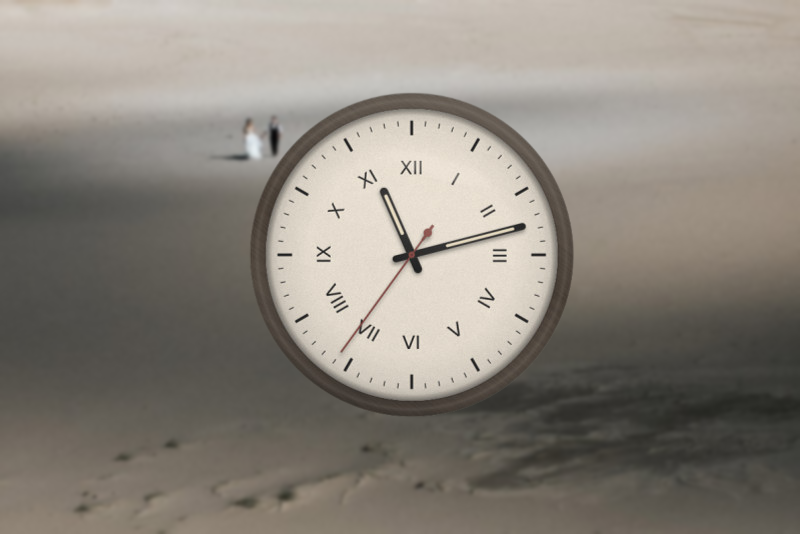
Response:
{"hour": 11, "minute": 12, "second": 36}
